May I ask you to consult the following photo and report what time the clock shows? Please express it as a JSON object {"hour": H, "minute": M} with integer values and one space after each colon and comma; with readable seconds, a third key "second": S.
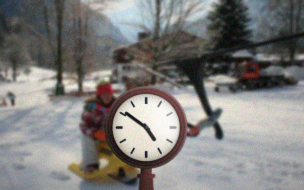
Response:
{"hour": 4, "minute": 51}
